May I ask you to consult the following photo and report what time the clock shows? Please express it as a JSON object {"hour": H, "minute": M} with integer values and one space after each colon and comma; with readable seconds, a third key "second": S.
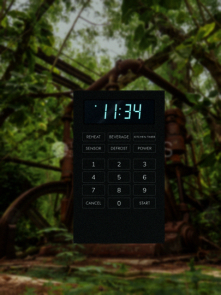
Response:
{"hour": 11, "minute": 34}
